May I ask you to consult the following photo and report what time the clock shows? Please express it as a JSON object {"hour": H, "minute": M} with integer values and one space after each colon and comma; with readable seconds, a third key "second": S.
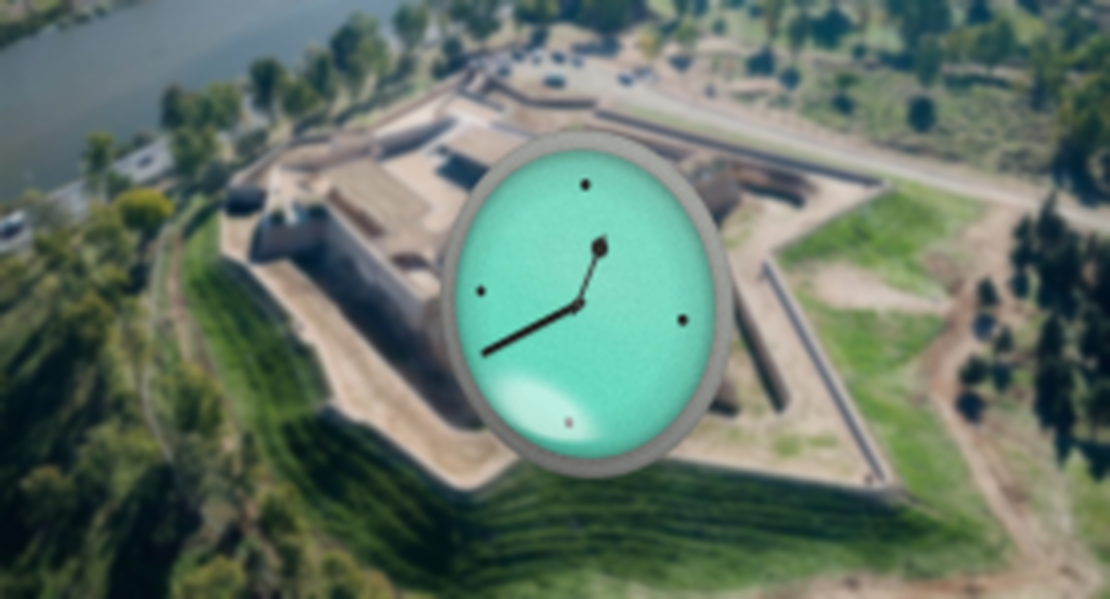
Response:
{"hour": 12, "minute": 40}
